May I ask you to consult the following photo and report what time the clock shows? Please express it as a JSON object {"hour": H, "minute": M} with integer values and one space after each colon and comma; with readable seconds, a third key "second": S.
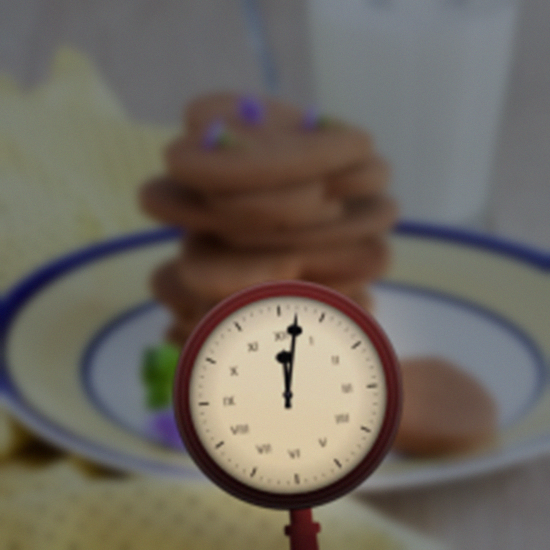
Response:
{"hour": 12, "minute": 2}
